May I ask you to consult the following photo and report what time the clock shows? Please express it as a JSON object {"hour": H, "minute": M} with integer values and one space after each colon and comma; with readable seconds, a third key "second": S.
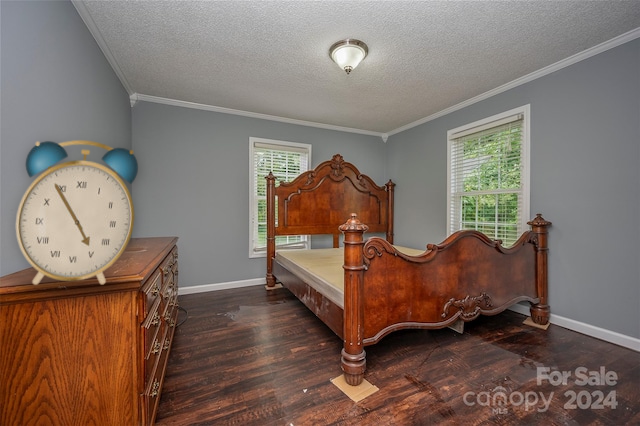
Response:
{"hour": 4, "minute": 54}
